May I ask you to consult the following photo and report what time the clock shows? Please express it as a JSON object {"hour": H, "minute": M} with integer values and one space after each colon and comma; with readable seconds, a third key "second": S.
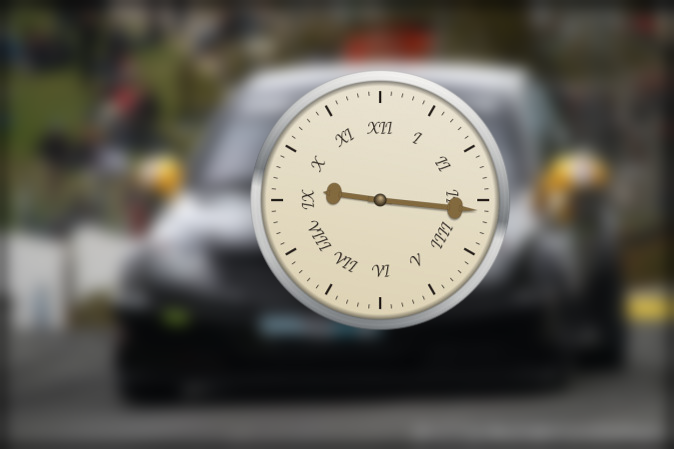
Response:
{"hour": 9, "minute": 16}
